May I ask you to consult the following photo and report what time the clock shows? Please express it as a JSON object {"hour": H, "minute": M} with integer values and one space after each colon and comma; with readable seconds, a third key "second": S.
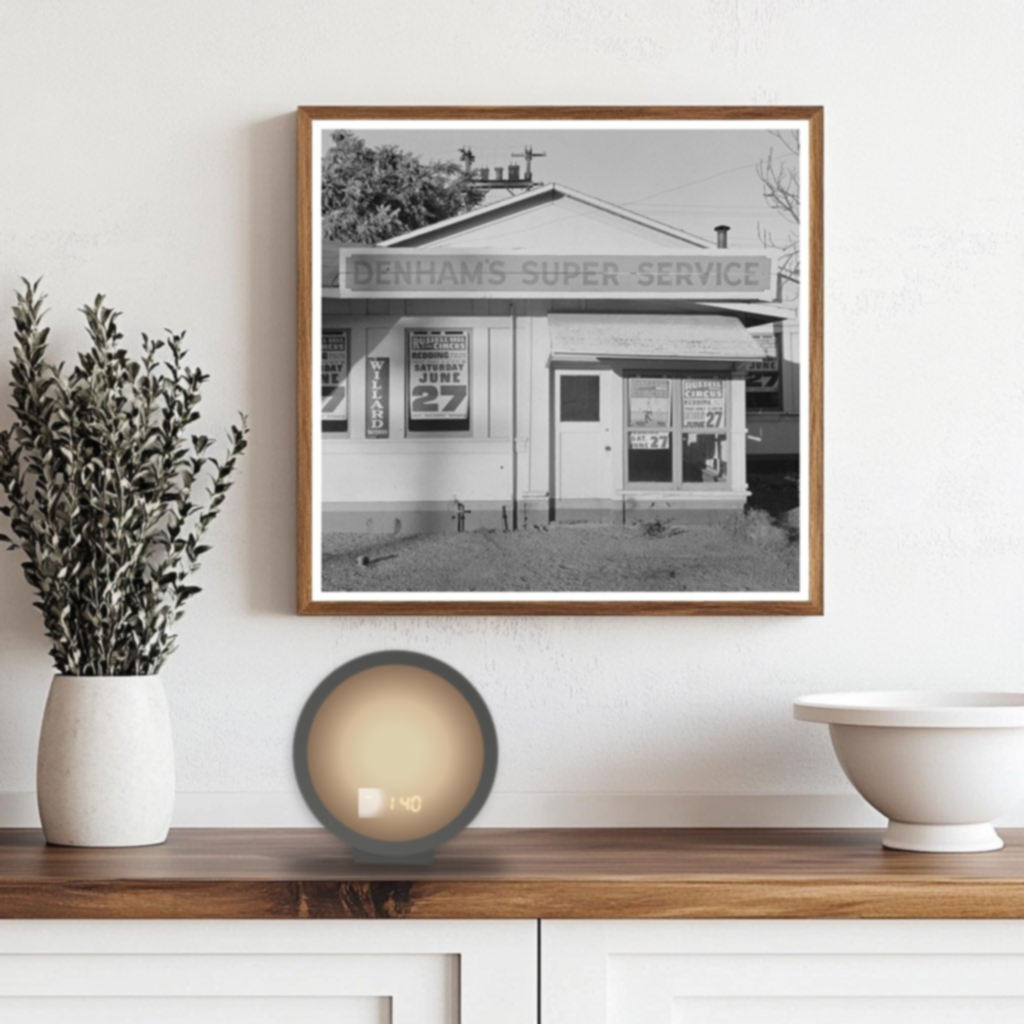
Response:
{"hour": 1, "minute": 40}
